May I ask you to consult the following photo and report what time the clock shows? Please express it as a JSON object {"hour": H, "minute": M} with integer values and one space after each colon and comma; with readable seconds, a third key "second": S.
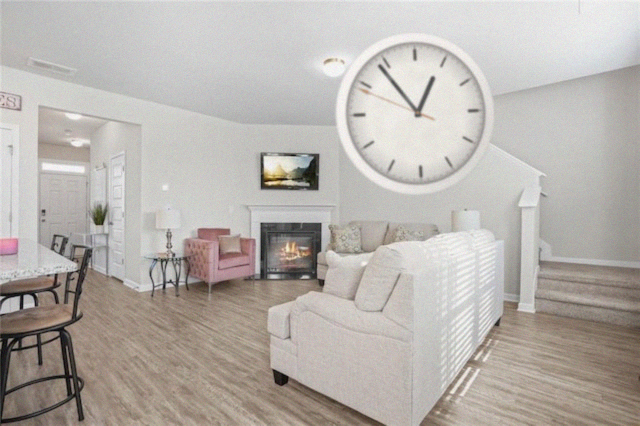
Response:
{"hour": 12, "minute": 53, "second": 49}
